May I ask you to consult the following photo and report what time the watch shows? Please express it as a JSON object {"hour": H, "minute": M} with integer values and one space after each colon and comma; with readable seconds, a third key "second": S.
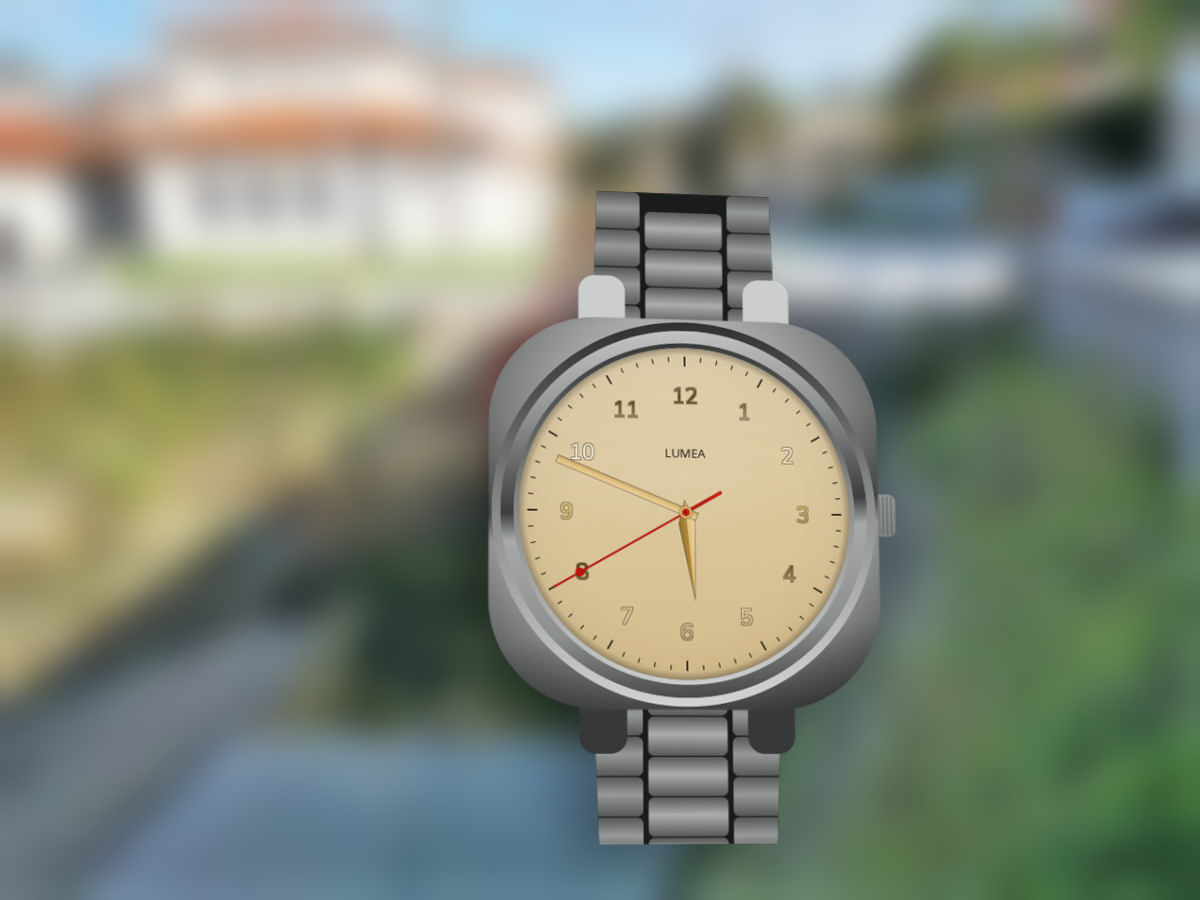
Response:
{"hour": 5, "minute": 48, "second": 40}
